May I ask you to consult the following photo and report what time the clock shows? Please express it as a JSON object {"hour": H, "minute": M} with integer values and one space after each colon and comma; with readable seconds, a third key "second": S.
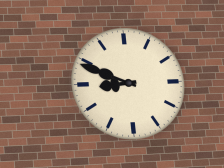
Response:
{"hour": 8, "minute": 49}
